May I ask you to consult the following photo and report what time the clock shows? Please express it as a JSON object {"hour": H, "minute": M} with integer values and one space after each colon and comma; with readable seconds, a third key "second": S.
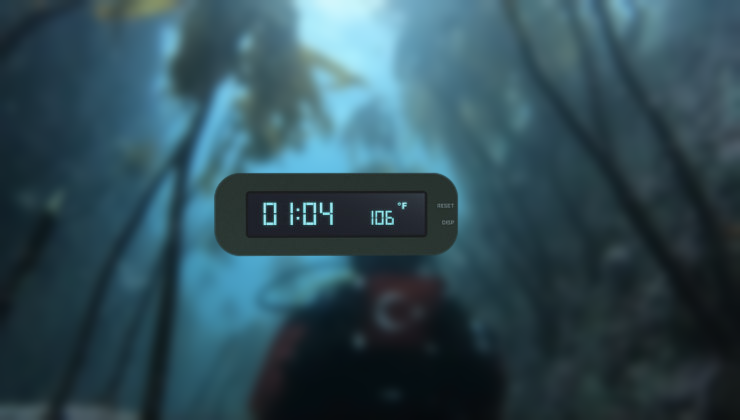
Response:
{"hour": 1, "minute": 4}
